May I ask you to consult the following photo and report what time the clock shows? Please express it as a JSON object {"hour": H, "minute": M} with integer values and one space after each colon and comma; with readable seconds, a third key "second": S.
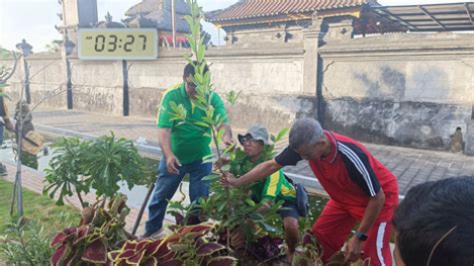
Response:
{"hour": 3, "minute": 27}
